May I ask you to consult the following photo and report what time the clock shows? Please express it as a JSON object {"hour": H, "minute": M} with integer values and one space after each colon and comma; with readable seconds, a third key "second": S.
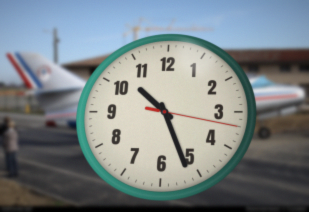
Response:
{"hour": 10, "minute": 26, "second": 17}
